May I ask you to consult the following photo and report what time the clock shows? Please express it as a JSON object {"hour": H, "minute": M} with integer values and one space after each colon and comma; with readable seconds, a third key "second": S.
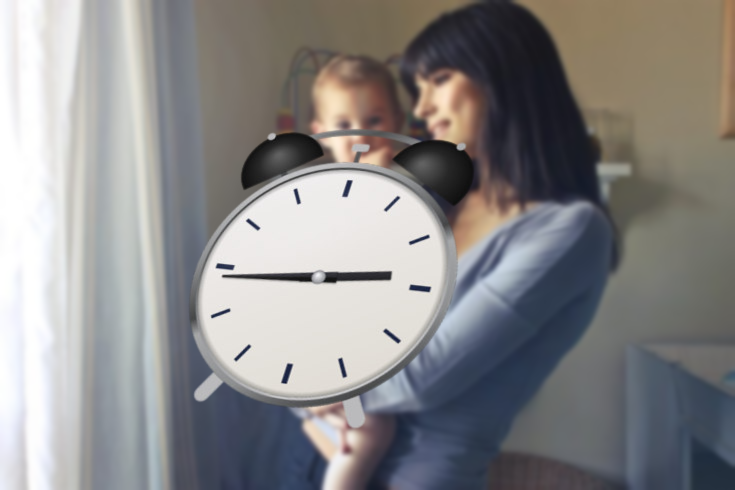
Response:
{"hour": 2, "minute": 44}
